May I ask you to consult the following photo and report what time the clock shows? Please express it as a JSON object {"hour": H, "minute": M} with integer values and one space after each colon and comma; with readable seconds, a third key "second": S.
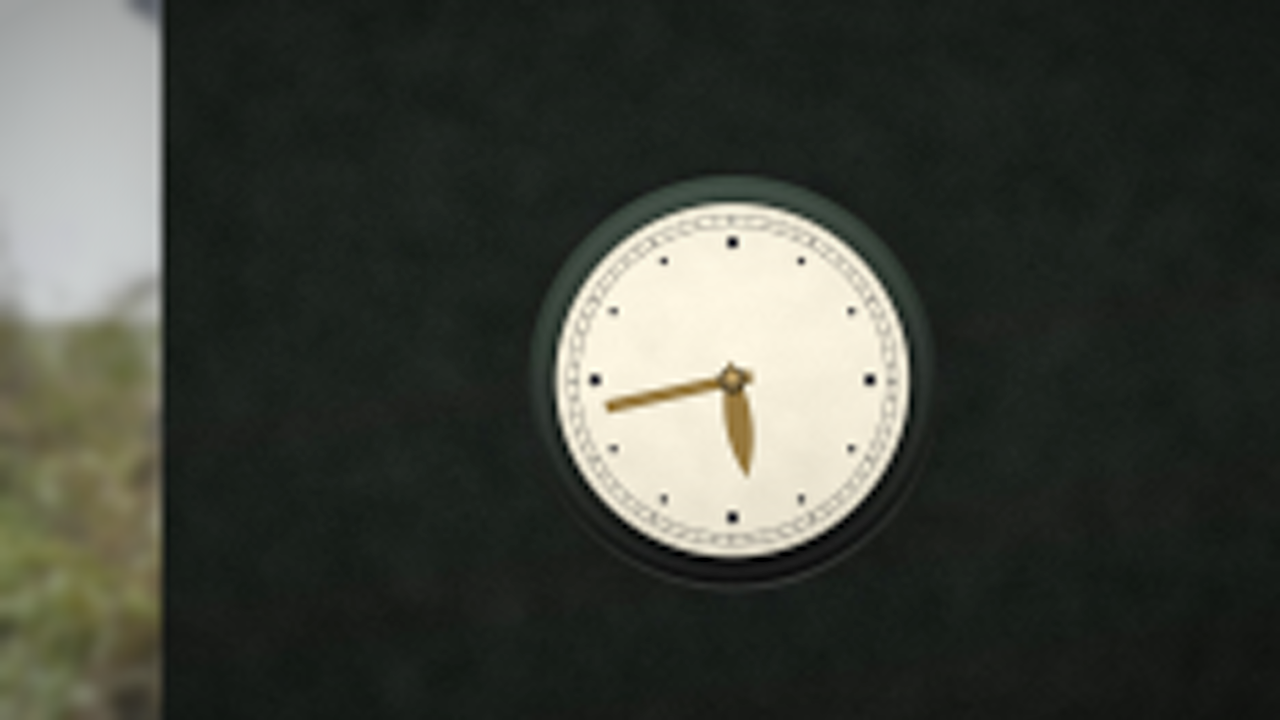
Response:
{"hour": 5, "minute": 43}
